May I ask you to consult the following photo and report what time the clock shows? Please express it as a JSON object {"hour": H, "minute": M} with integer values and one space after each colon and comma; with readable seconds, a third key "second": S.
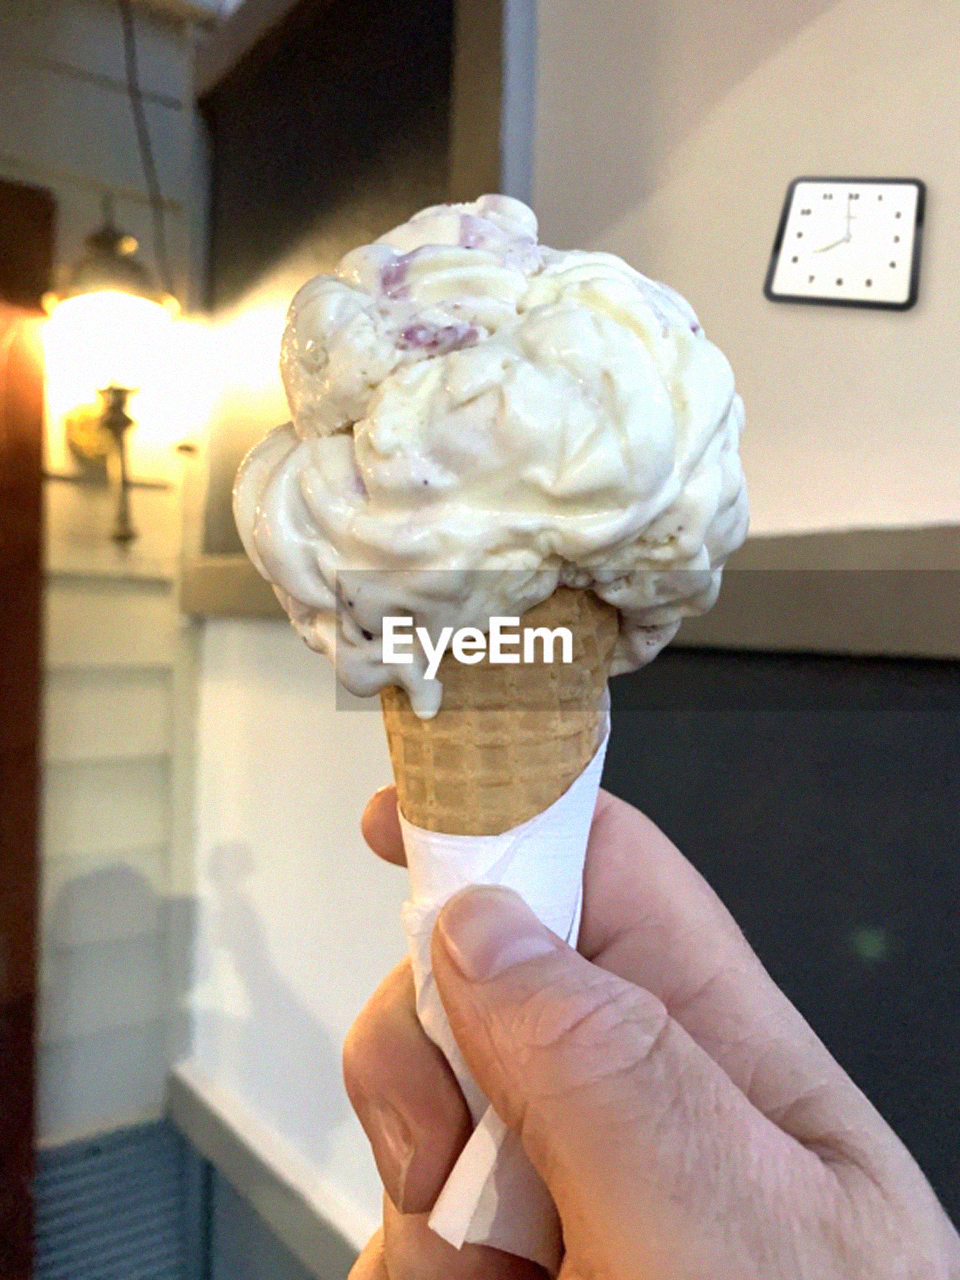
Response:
{"hour": 7, "minute": 59}
